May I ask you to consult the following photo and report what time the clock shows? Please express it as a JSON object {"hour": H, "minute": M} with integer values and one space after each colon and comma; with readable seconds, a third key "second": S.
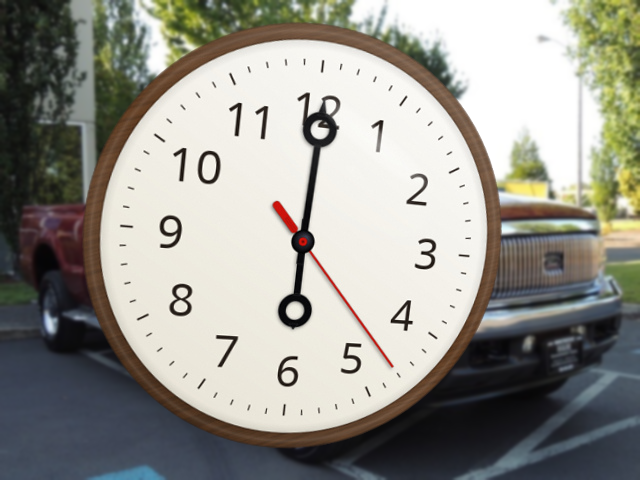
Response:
{"hour": 6, "minute": 0, "second": 23}
